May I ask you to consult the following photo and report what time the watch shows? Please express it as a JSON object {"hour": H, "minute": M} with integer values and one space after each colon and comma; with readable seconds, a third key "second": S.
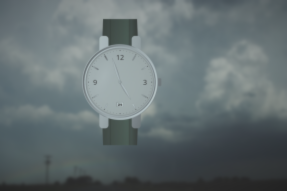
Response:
{"hour": 4, "minute": 57}
